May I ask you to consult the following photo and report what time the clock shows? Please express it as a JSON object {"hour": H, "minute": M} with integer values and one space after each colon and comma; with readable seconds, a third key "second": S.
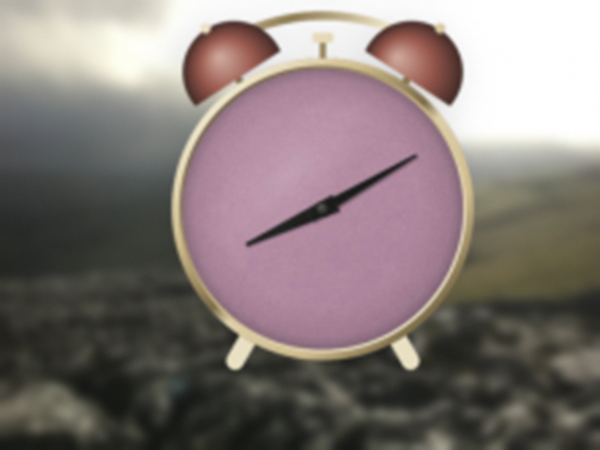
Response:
{"hour": 8, "minute": 10}
